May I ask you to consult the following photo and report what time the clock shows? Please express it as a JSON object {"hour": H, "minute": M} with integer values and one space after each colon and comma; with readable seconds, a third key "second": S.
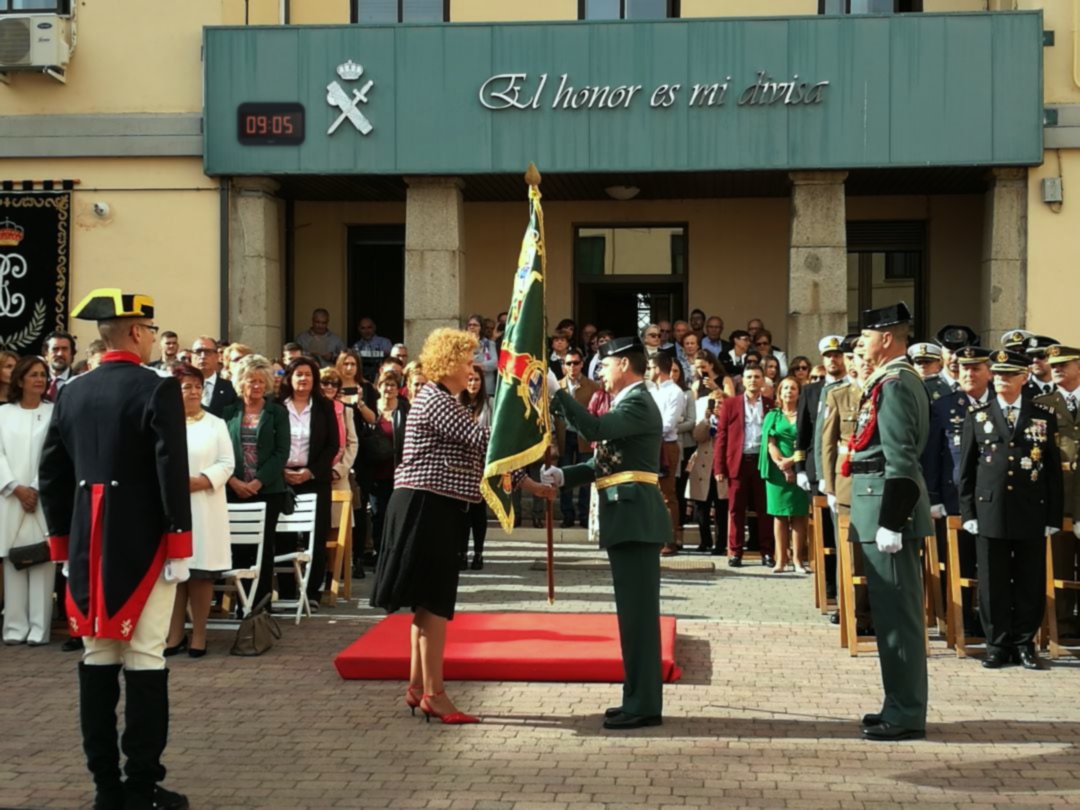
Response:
{"hour": 9, "minute": 5}
